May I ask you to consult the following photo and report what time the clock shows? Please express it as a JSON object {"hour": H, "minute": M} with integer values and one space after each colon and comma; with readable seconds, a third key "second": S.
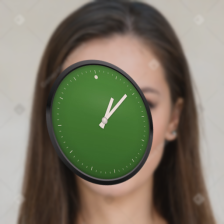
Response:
{"hour": 1, "minute": 9}
